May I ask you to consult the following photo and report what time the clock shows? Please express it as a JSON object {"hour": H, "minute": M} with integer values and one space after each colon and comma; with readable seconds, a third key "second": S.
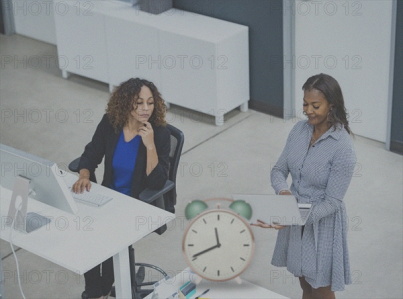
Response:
{"hour": 11, "minute": 41}
